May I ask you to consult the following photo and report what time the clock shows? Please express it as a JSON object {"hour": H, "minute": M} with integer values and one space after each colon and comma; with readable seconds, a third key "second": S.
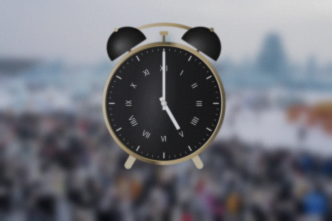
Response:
{"hour": 5, "minute": 0}
